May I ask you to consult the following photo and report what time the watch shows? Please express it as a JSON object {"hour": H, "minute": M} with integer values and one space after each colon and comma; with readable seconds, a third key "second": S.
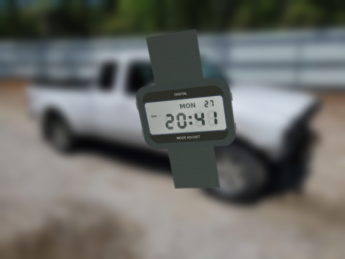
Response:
{"hour": 20, "minute": 41}
